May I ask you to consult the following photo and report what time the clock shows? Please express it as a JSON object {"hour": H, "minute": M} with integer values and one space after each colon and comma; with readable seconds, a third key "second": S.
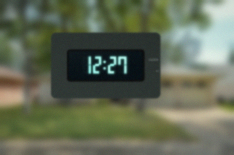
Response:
{"hour": 12, "minute": 27}
